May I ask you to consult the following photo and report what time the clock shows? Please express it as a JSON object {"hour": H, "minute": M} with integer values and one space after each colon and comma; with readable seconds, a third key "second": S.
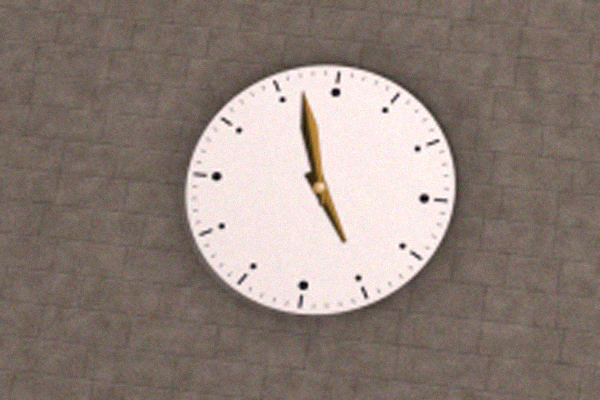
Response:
{"hour": 4, "minute": 57}
